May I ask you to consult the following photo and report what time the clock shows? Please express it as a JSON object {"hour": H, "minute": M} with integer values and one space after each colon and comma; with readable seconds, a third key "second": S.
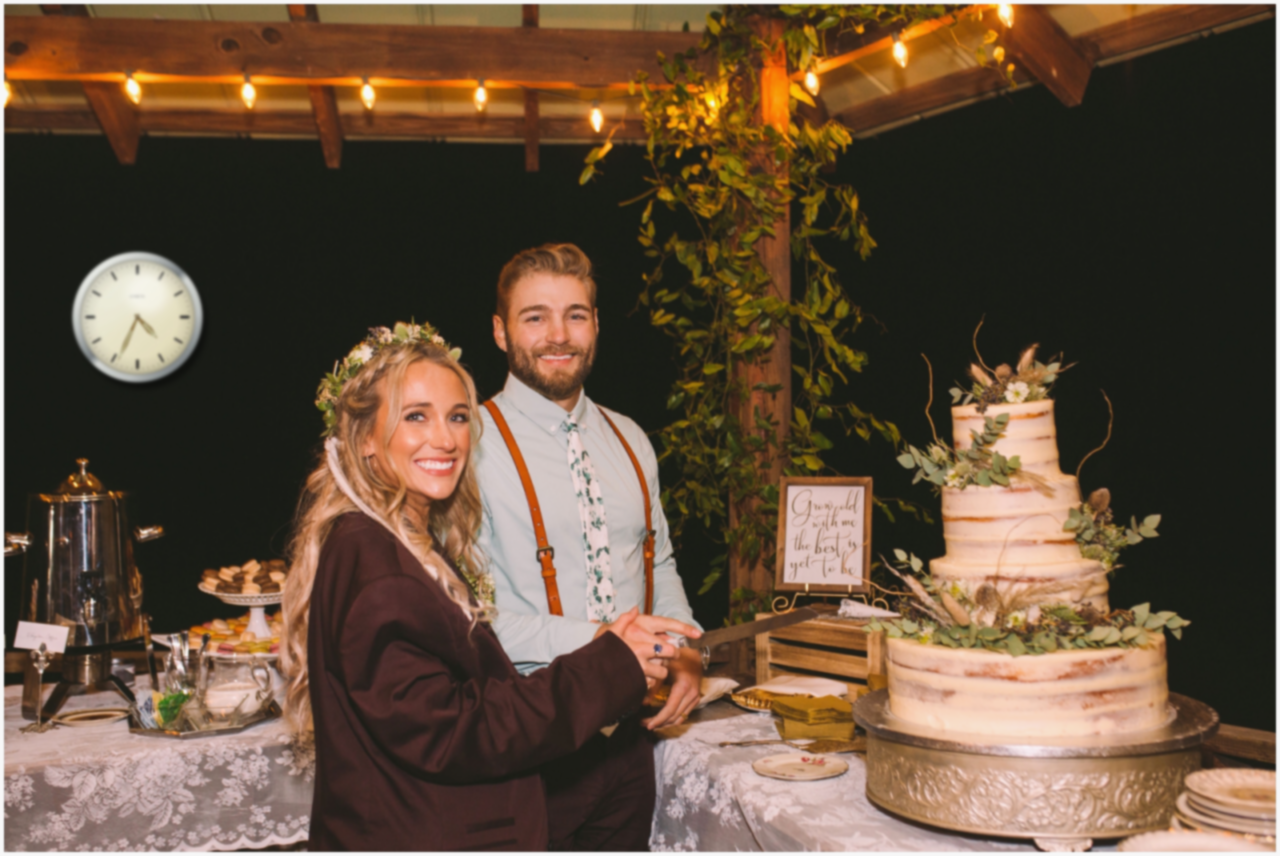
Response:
{"hour": 4, "minute": 34}
